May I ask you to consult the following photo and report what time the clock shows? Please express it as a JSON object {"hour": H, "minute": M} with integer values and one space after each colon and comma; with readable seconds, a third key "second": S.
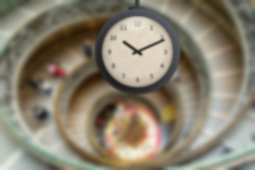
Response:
{"hour": 10, "minute": 11}
